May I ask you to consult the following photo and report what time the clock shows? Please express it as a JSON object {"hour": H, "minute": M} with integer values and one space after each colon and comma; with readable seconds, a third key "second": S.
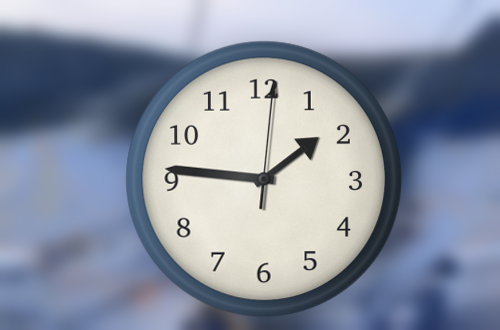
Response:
{"hour": 1, "minute": 46, "second": 1}
